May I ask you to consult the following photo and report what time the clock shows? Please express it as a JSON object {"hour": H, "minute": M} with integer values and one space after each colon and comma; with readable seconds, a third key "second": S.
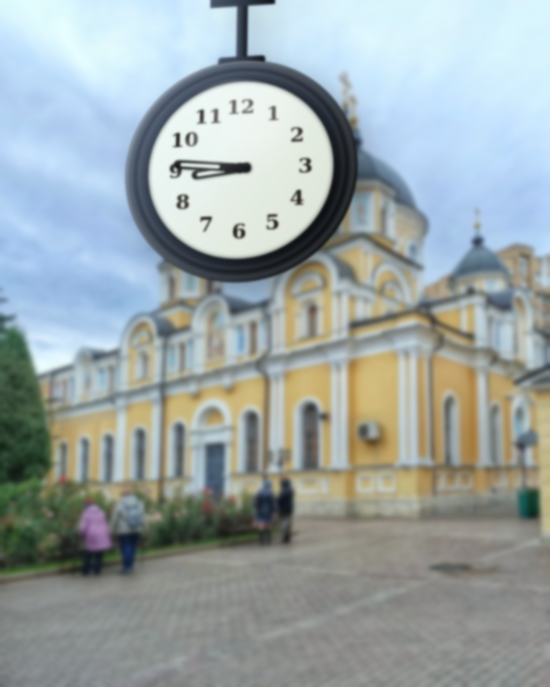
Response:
{"hour": 8, "minute": 46}
